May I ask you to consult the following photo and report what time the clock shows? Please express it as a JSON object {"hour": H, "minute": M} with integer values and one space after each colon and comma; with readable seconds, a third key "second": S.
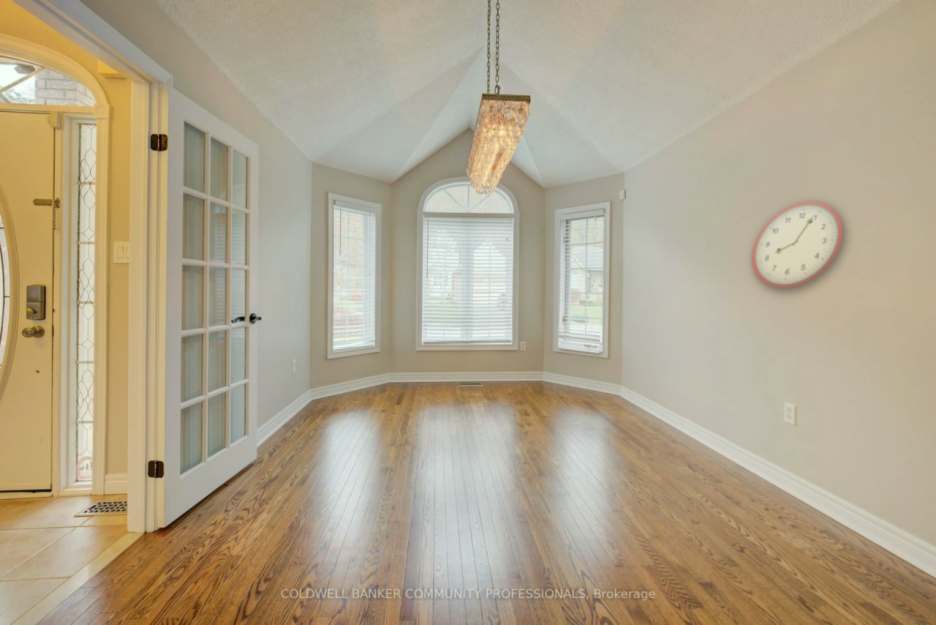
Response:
{"hour": 8, "minute": 4}
